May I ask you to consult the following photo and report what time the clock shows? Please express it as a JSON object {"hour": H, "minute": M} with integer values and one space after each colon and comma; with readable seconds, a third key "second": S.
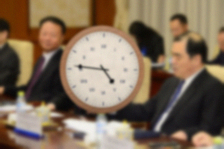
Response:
{"hour": 4, "minute": 46}
